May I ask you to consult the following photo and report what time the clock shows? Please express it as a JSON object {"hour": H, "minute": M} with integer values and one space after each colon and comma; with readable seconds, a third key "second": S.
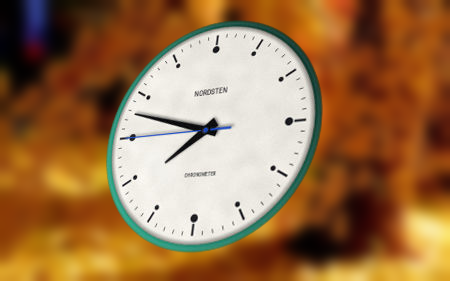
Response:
{"hour": 7, "minute": 47, "second": 45}
